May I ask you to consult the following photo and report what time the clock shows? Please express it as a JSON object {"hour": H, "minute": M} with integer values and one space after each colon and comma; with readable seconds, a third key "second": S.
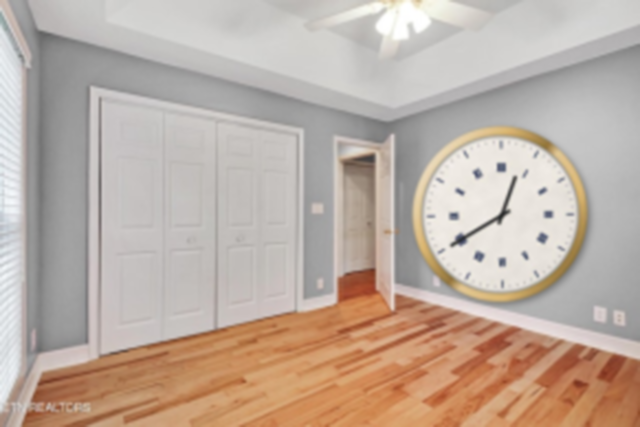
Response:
{"hour": 12, "minute": 40}
